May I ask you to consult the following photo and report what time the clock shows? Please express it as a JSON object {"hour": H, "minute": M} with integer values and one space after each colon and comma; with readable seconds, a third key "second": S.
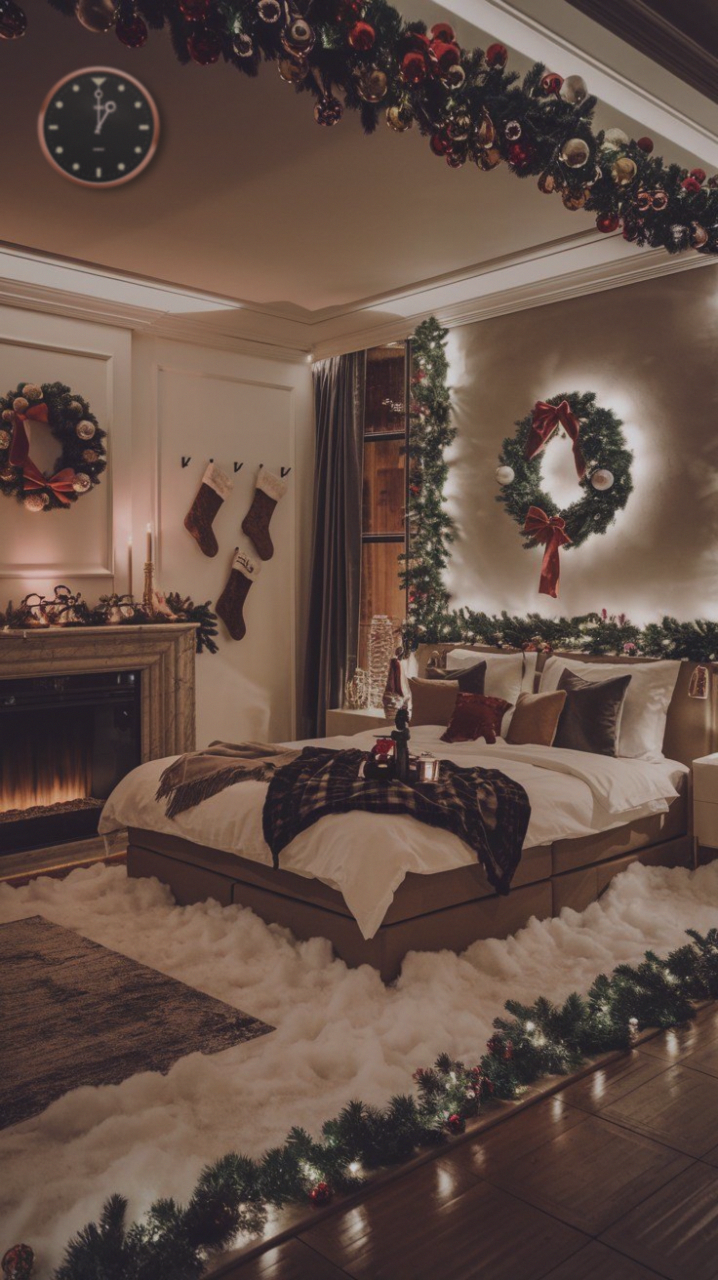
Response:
{"hour": 1, "minute": 0}
